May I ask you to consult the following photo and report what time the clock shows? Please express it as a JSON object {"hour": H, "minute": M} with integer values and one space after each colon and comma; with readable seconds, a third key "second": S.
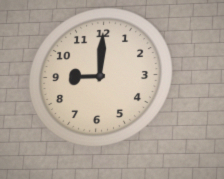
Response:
{"hour": 9, "minute": 0}
